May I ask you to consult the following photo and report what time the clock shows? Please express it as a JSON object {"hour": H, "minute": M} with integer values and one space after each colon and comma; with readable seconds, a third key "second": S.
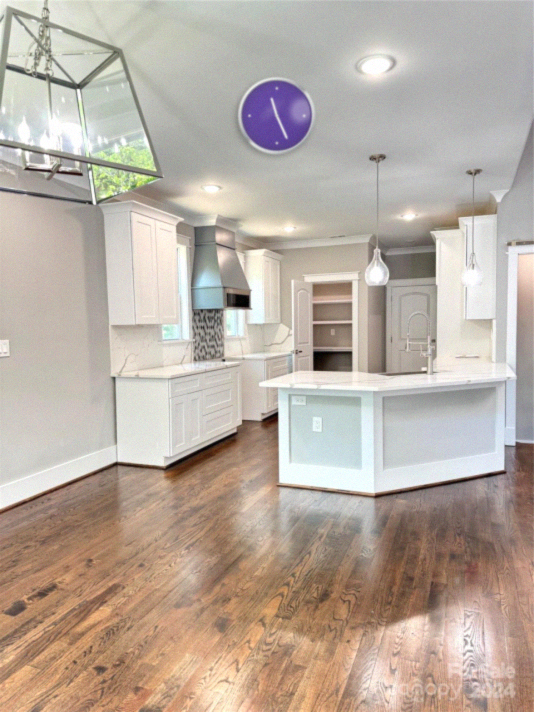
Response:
{"hour": 11, "minute": 26}
